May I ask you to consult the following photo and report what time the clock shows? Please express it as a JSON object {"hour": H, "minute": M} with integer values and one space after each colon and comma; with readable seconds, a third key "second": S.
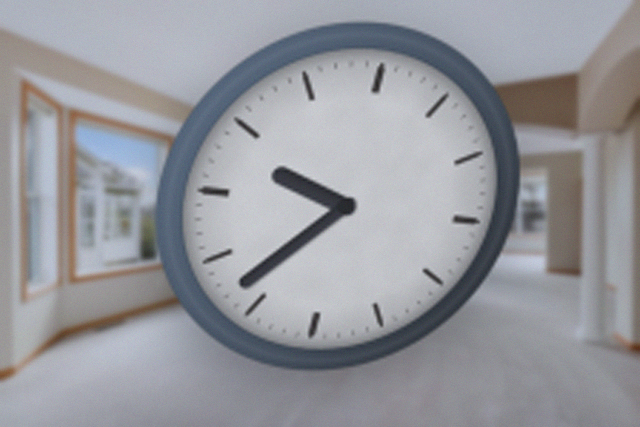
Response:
{"hour": 9, "minute": 37}
